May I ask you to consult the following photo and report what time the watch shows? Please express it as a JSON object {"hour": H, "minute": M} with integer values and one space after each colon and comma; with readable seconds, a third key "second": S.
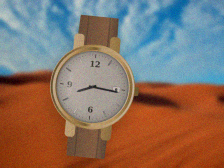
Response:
{"hour": 8, "minute": 16}
